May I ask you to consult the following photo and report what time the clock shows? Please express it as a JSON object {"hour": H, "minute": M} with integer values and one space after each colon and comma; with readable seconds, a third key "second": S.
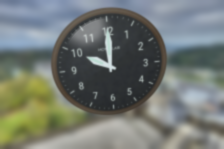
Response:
{"hour": 10, "minute": 0}
